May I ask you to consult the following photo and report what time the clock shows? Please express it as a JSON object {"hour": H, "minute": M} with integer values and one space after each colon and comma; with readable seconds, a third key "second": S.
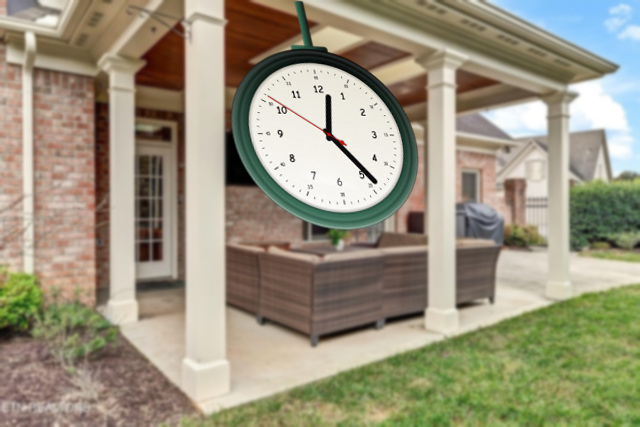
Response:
{"hour": 12, "minute": 23, "second": 51}
